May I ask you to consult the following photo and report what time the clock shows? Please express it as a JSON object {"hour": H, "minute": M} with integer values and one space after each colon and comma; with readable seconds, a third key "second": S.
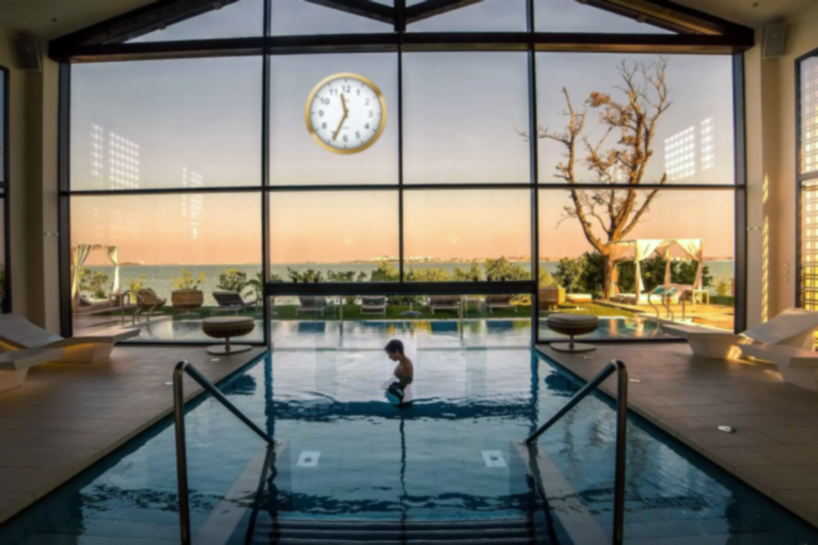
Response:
{"hour": 11, "minute": 34}
